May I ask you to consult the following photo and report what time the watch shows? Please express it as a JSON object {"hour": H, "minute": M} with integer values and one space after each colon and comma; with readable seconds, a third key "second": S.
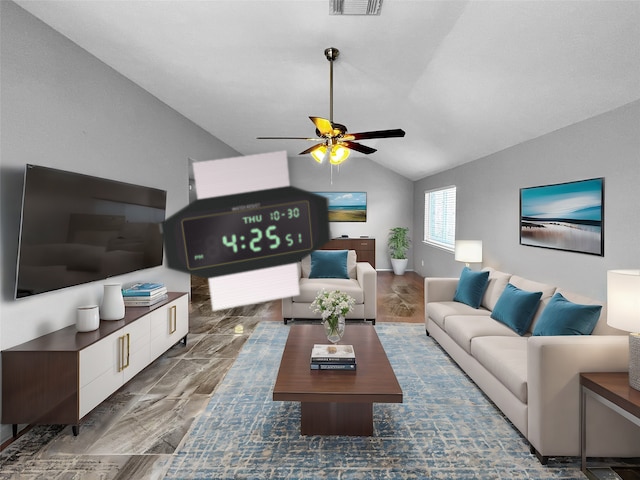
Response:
{"hour": 4, "minute": 25, "second": 51}
